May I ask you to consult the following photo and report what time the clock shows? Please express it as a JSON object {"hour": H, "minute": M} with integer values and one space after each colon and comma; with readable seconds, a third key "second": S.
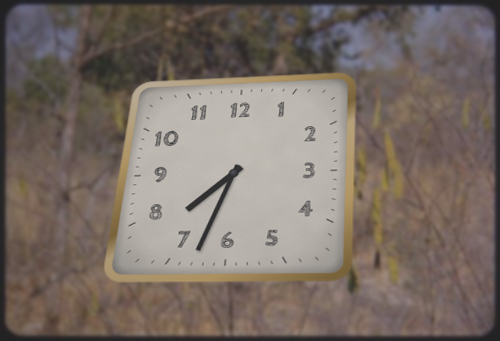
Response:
{"hour": 7, "minute": 33}
